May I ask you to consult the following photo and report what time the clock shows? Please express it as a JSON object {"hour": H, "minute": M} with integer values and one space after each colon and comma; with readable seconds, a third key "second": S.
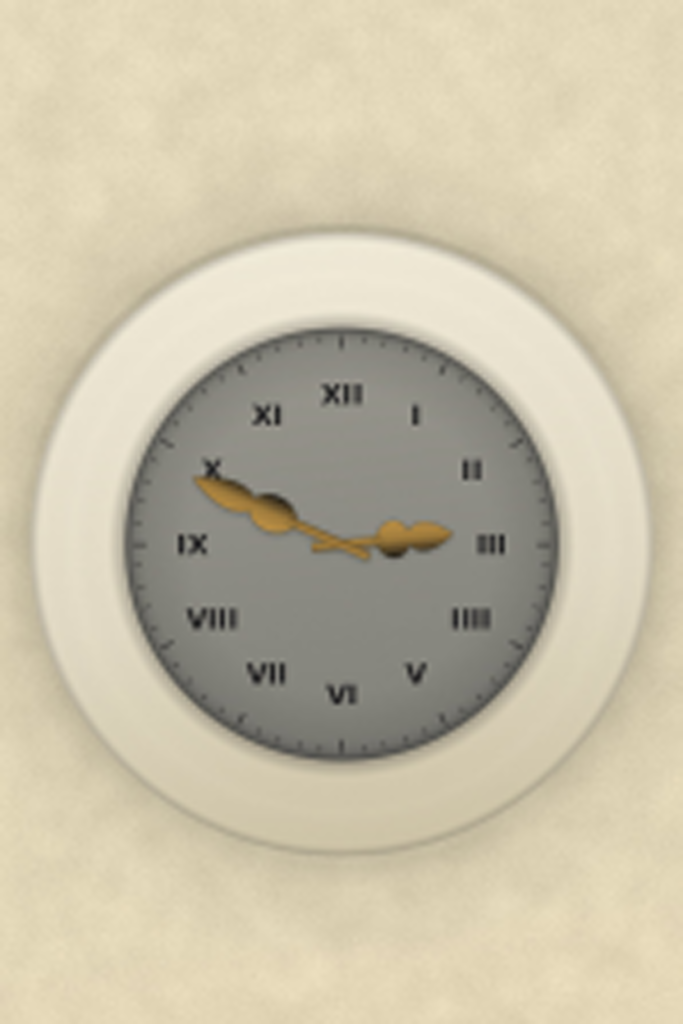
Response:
{"hour": 2, "minute": 49}
